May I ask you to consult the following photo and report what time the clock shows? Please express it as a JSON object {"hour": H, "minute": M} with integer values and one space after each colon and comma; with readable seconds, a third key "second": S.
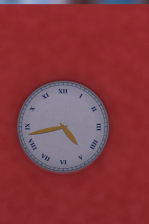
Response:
{"hour": 4, "minute": 43}
